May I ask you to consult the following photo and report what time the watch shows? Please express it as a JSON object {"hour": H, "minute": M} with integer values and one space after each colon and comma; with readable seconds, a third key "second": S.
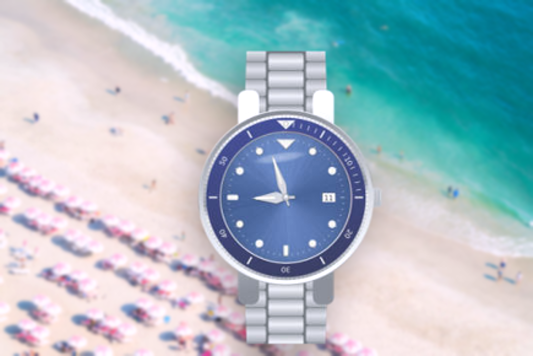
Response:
{"hour": 8, "minute": 57}
